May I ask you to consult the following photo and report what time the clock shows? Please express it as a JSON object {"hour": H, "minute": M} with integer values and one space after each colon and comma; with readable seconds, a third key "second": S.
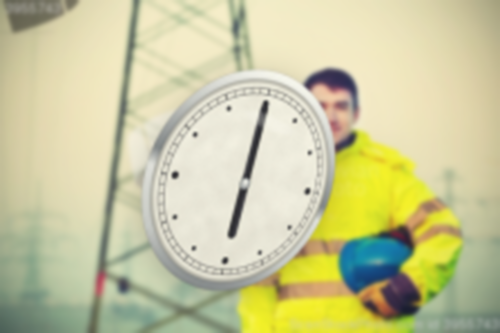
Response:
{"hour": 6, "minute": 0}
